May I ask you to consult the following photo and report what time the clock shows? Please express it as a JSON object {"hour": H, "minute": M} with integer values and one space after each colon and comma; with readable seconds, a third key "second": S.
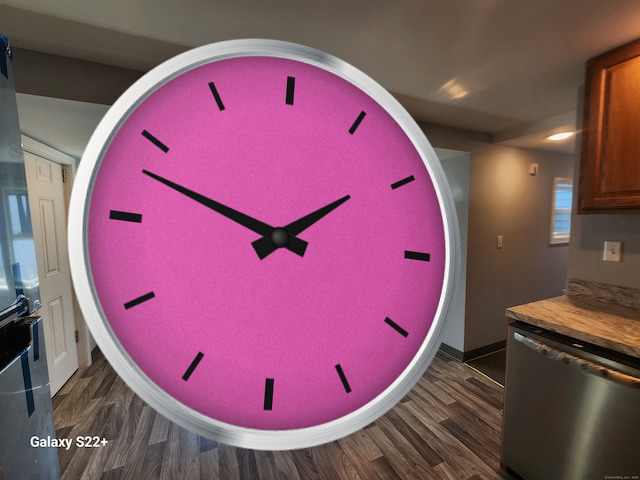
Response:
{"hour": 1, "minute": 48}
